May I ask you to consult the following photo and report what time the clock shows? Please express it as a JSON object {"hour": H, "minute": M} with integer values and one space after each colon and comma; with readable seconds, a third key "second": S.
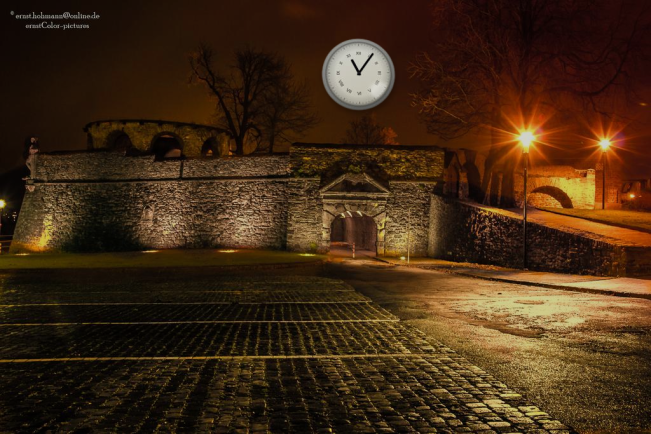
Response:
{"hour": 11, "minute": 6}
